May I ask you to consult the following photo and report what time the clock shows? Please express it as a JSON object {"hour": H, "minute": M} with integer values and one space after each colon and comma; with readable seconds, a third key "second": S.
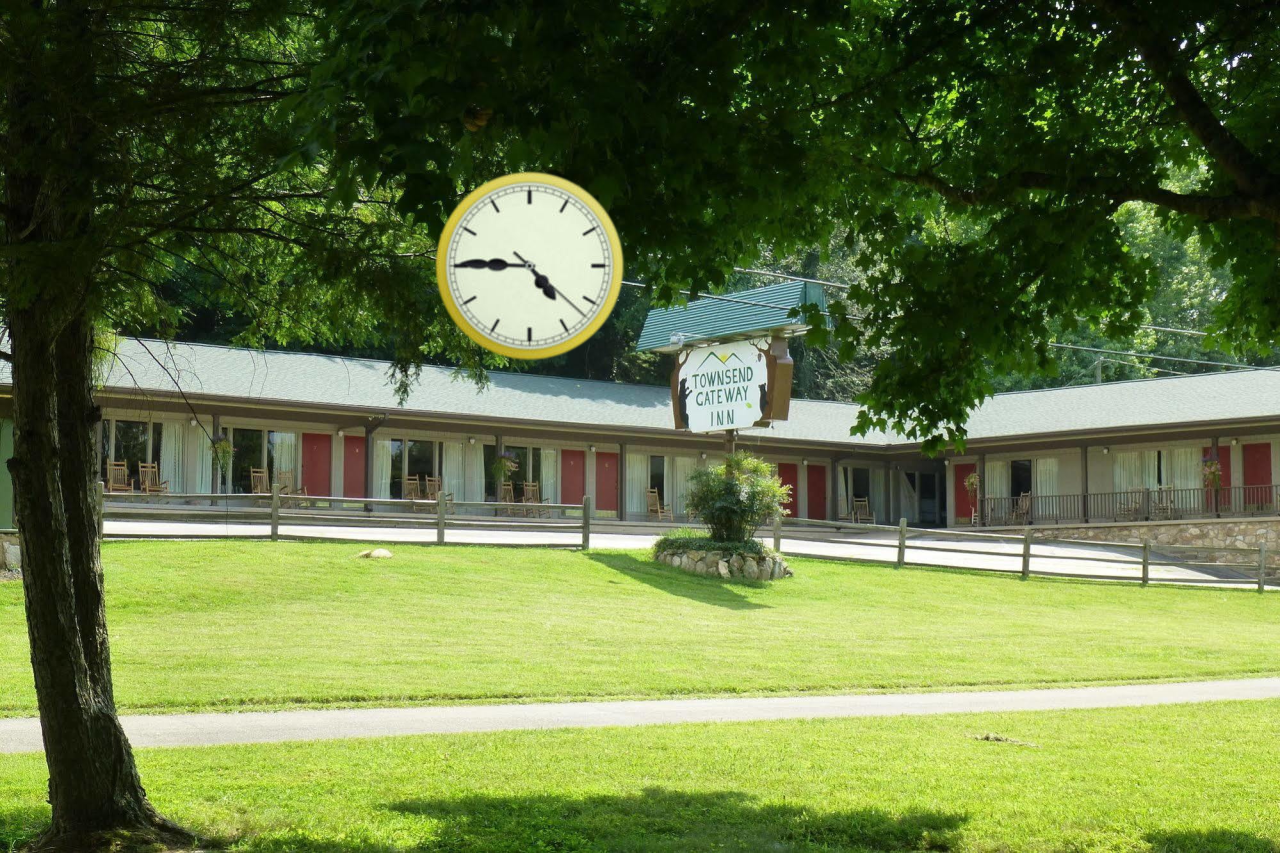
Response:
{"hour": 4, "minute": 45, "second": 22}
